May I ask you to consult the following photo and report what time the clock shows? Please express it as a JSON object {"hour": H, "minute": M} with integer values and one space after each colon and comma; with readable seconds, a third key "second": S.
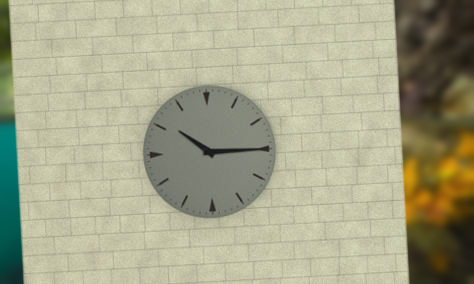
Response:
{"hour": 10, "minute": 15}
